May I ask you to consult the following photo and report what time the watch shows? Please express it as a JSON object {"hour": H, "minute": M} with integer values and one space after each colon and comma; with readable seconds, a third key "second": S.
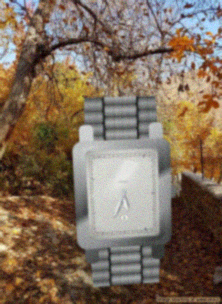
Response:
{"hour": 5, "minute": 34}
